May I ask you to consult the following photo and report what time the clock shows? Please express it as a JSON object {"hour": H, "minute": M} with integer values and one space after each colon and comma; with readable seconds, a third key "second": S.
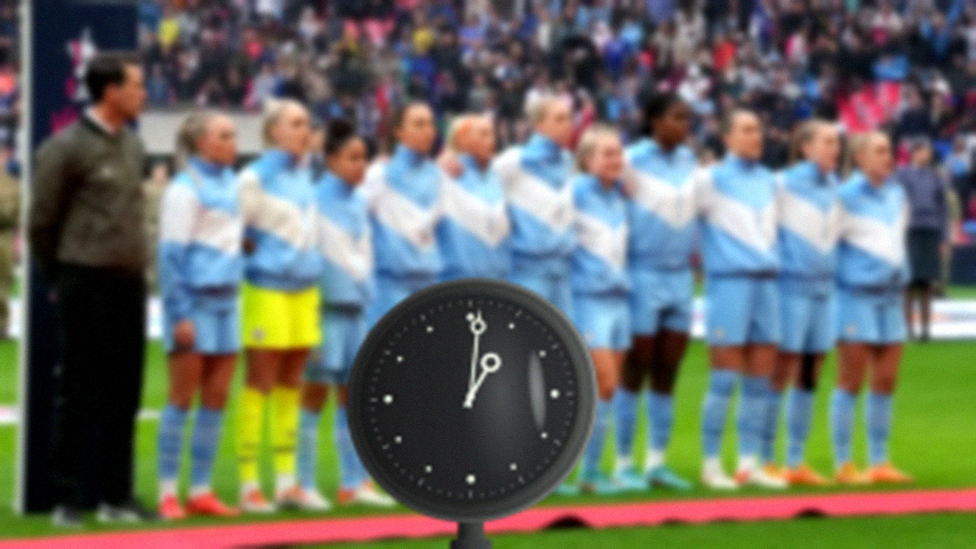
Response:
{"hour": 1, "minute": 1}
